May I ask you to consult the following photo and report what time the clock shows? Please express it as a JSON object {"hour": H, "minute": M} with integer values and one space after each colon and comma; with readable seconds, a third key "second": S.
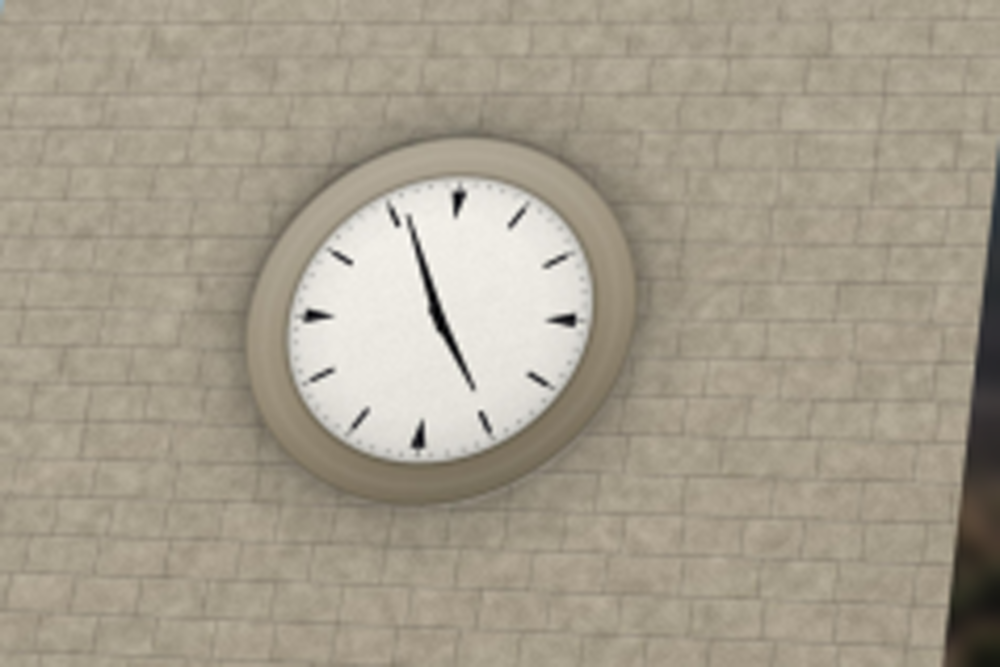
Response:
{"hour": 4, "minute": 56}
